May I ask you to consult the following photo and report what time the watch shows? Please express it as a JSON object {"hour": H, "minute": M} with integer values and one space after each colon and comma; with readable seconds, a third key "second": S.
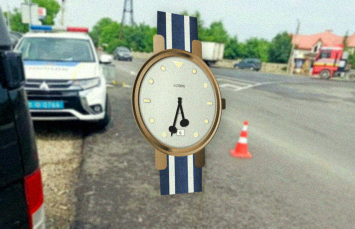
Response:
{"hour": 5, "minute": 33}
